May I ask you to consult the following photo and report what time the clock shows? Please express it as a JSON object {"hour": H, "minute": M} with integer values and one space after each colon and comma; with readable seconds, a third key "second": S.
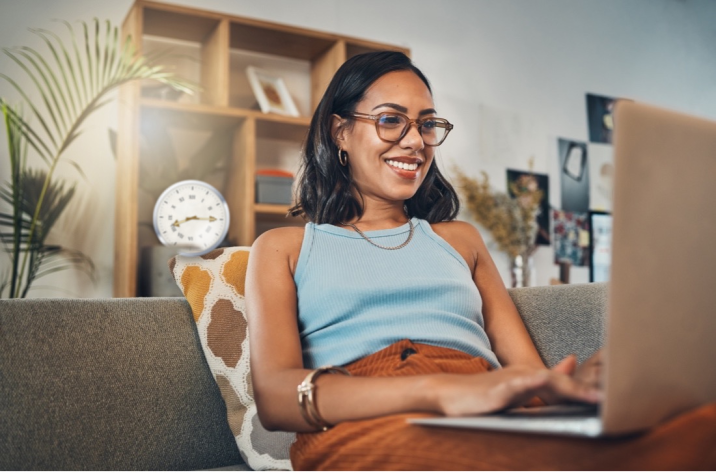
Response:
{"hour": 8, "minute": 15}
